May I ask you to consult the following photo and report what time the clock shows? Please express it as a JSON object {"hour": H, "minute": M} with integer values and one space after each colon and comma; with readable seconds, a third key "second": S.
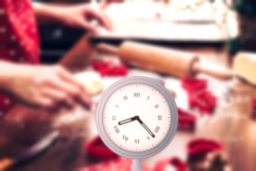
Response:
{"hour": 8, "minute": 23}
